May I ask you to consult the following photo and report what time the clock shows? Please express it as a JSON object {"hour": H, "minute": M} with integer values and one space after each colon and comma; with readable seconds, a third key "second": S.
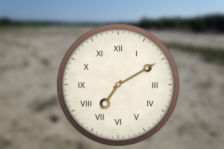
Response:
{"hour": 7, "minute": 10}
